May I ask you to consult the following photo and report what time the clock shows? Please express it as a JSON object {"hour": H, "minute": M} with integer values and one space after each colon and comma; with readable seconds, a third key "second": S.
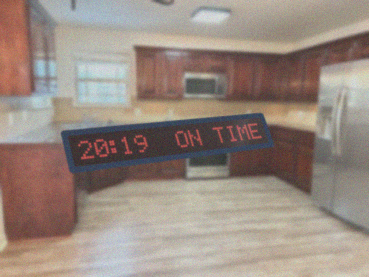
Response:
{"hour": 20, "minute": 19}
